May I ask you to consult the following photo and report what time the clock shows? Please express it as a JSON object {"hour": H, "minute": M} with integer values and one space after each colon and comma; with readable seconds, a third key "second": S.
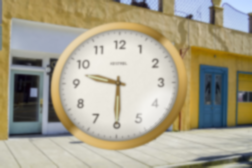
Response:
{"hour": 9, "minute": 30}
